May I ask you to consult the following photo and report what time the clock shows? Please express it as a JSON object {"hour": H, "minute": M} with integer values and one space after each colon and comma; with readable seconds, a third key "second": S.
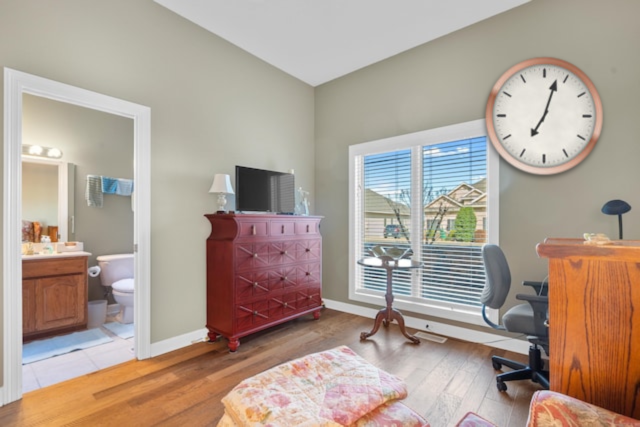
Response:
{"hour": 7, "minute": 3}
